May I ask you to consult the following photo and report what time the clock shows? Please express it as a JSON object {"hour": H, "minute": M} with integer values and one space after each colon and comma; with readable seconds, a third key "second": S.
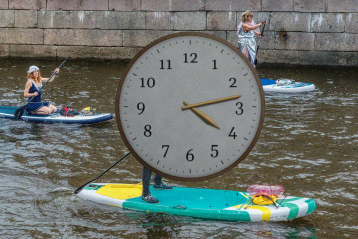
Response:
{"hour": 4, "minute": 13}
